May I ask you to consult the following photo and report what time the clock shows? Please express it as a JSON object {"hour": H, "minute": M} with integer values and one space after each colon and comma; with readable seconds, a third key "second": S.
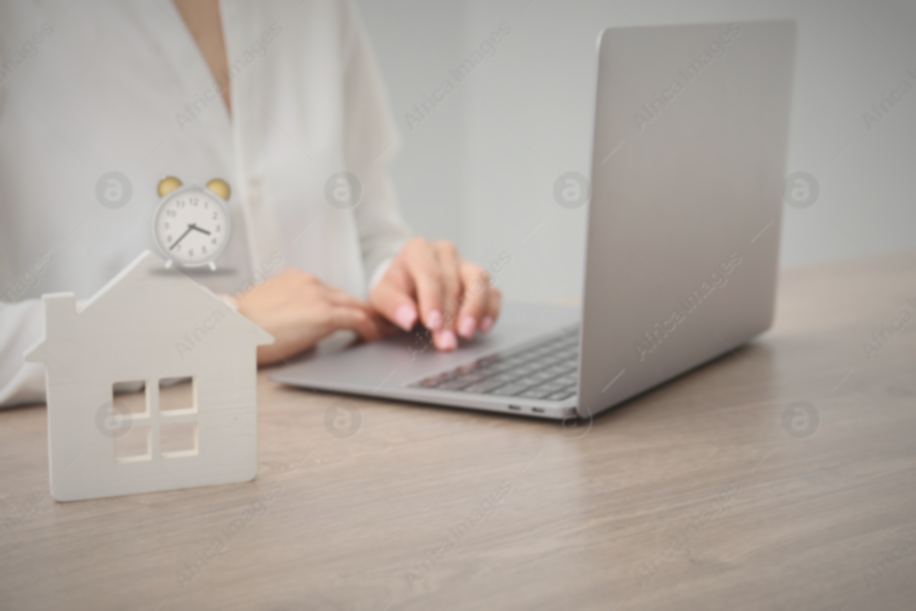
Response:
{"hour": 3, "minute": 37}
